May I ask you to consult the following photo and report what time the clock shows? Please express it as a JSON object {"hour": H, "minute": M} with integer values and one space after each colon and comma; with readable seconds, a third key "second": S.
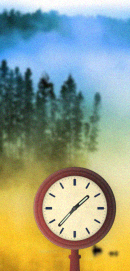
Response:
{"hour": 1, "minute": 37}
